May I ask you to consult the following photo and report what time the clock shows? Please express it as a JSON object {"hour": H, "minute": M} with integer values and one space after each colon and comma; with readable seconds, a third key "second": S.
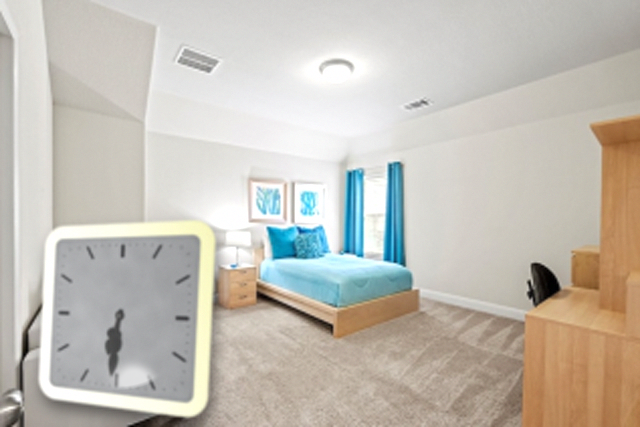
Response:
{"hour": 6, "minute": 31}
